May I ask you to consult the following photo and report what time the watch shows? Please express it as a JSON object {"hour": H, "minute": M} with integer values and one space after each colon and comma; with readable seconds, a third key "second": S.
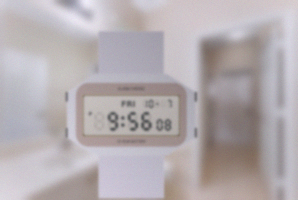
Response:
{"hour": 9, "minute": 56, "second": 8}
